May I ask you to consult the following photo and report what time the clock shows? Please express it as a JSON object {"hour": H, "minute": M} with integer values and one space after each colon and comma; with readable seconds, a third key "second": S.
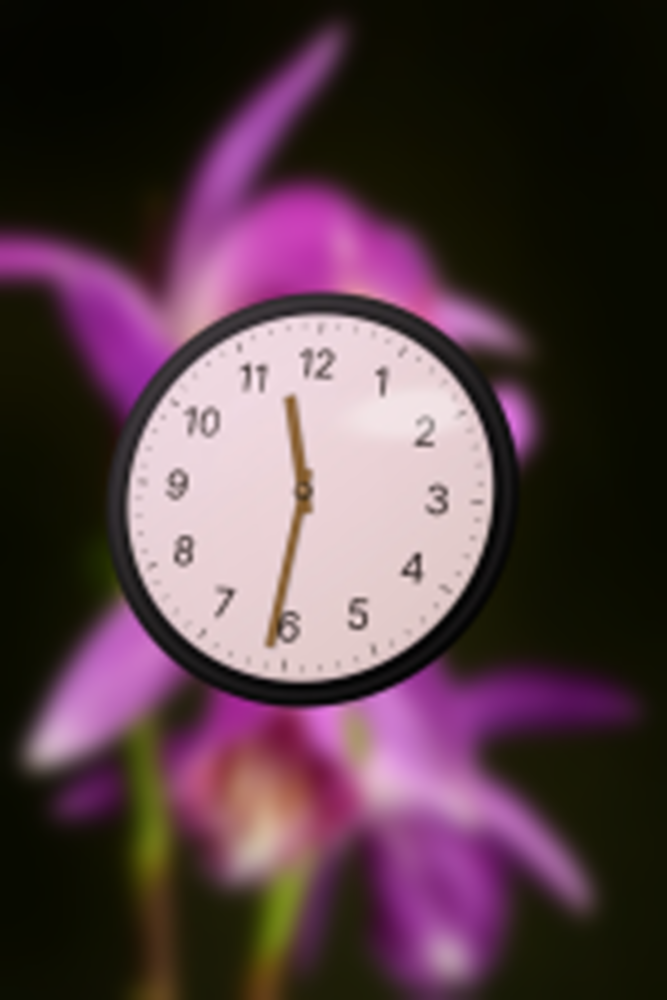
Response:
{"hour": 11, "minute": 31}
